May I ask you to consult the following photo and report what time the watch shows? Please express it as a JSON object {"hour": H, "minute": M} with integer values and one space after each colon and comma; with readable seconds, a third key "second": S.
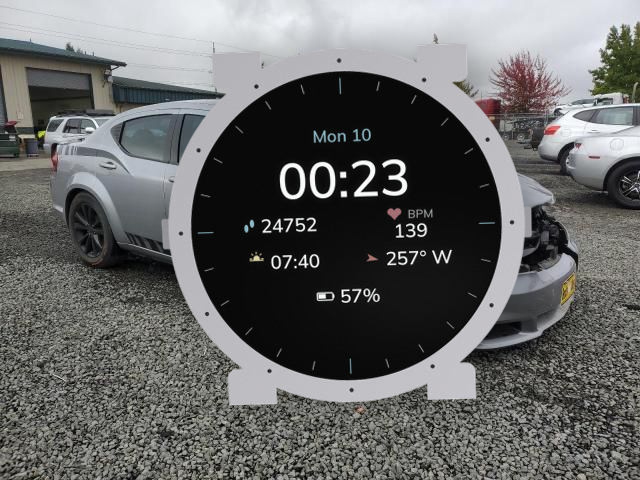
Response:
{"hour": 0, "minute": 23}
